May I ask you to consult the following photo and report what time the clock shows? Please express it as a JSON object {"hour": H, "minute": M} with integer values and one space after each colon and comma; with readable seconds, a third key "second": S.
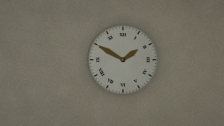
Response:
{"hour": 1, "minute": 50}
